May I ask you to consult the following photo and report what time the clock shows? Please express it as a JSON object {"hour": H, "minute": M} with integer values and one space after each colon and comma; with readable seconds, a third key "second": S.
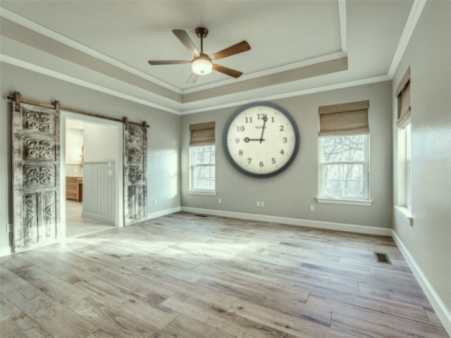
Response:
{"hour": 9, "minute": 2}
